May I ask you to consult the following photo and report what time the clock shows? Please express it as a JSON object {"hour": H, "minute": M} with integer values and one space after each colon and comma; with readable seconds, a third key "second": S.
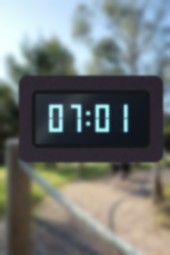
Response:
{"hour": 7, "minute": 1}
